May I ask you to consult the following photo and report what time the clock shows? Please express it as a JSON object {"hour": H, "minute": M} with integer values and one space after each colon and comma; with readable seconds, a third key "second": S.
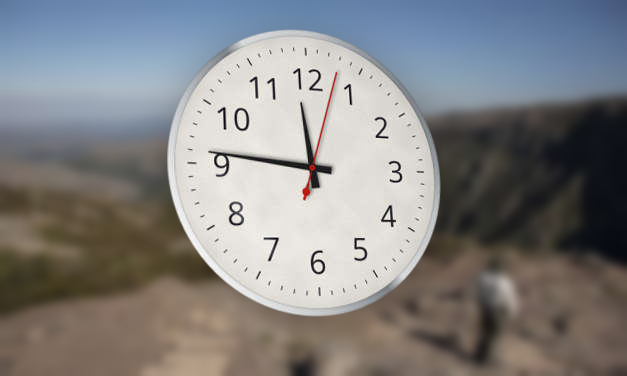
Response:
{"hour": 11, "minute": 46, "second": 3}
